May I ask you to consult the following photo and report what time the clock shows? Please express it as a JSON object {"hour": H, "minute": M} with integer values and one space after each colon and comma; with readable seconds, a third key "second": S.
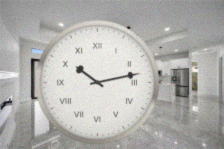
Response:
{"hour": 10, "minute": 13}
